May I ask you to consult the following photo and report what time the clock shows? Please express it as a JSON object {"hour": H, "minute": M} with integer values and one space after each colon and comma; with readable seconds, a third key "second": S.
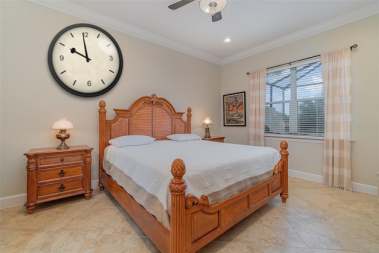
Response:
{"hour": 9, "minute": 59}
